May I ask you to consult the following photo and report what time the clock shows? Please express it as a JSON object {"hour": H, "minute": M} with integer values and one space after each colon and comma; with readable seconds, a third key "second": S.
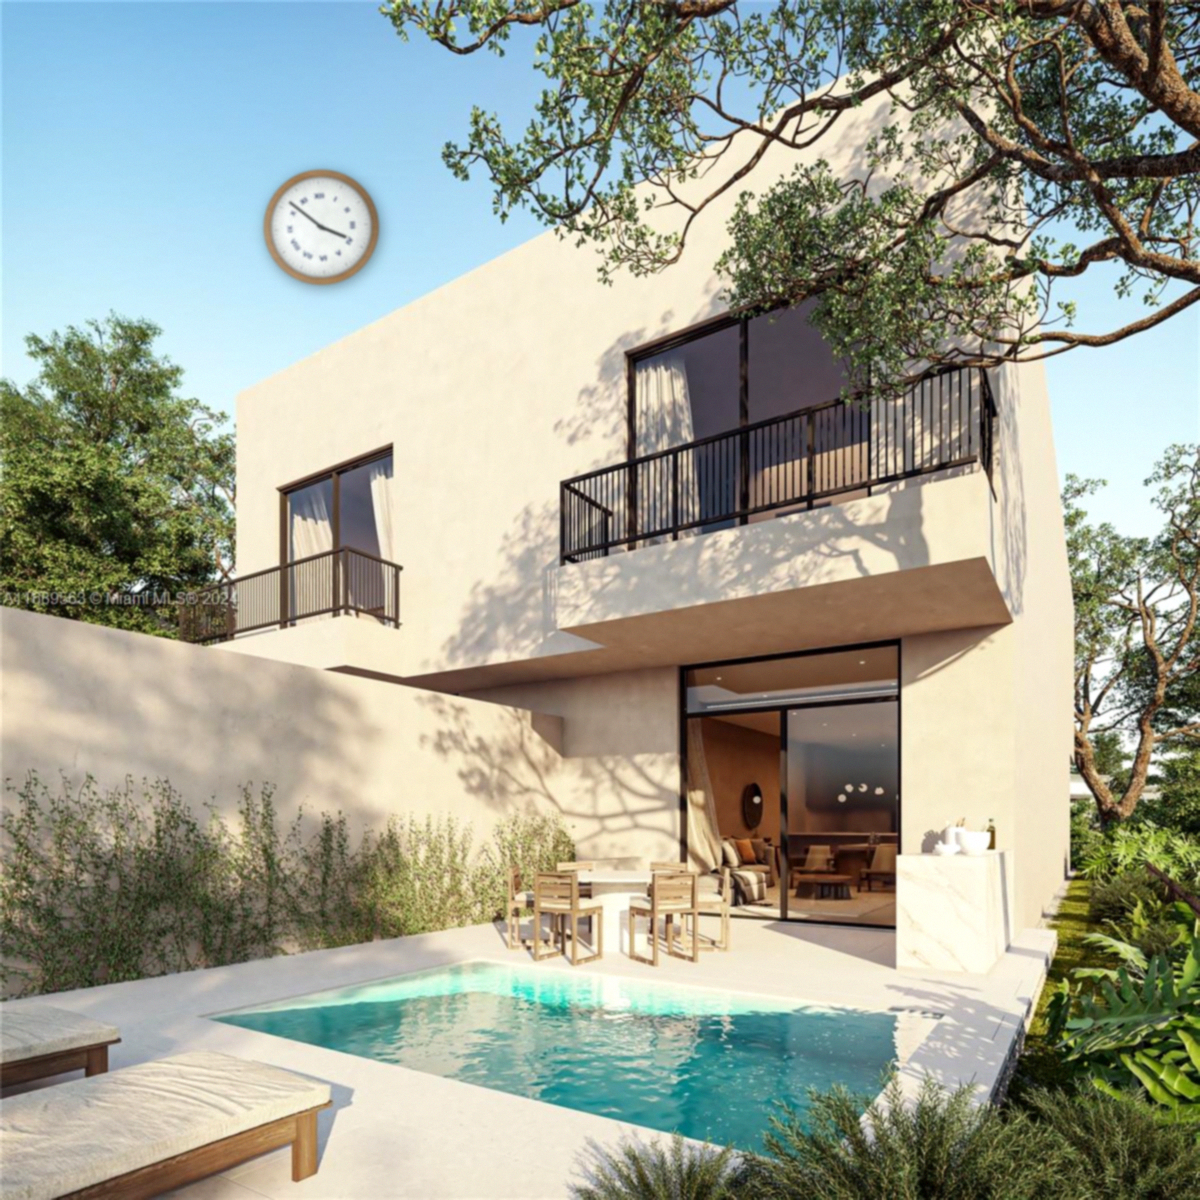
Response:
{"hour": 3, "minute": 52}
